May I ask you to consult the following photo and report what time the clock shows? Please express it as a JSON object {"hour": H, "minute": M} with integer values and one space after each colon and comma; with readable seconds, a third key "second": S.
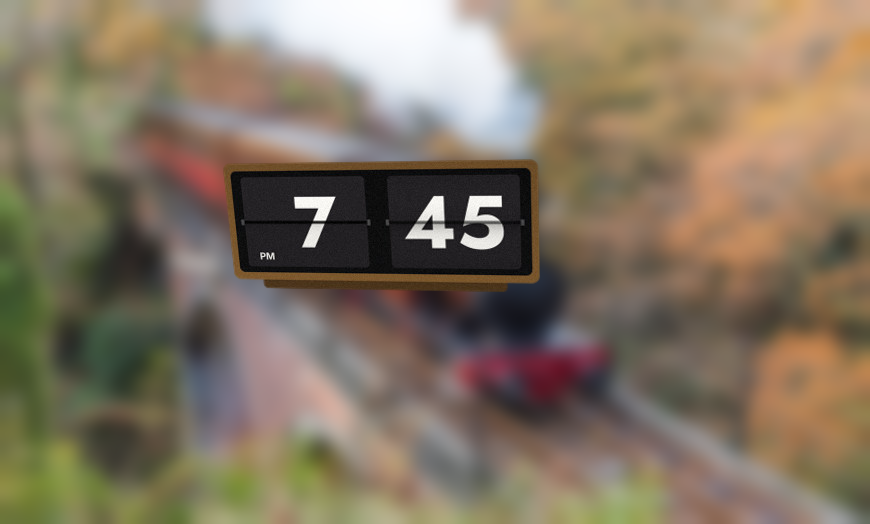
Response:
{"hour": 7, "minute": 45}
